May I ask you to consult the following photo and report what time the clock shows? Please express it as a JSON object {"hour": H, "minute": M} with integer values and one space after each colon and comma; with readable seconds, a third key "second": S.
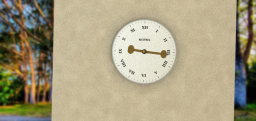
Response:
{"hour": 9, "minute": 16}
